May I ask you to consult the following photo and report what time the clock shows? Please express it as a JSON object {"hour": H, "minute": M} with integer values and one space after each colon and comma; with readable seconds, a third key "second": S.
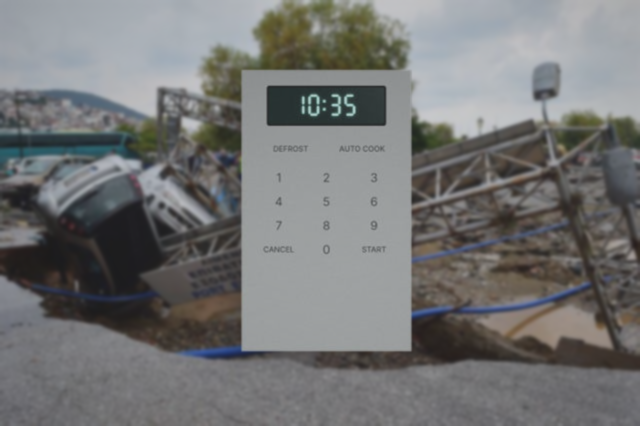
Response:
{"hour": 10, "minute": 35}
